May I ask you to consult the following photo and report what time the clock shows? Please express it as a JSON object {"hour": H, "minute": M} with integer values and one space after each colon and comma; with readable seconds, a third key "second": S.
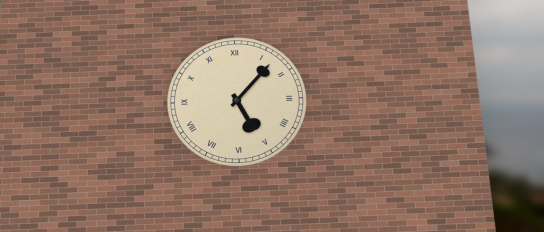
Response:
{"hour": 5, "minute": 7}
